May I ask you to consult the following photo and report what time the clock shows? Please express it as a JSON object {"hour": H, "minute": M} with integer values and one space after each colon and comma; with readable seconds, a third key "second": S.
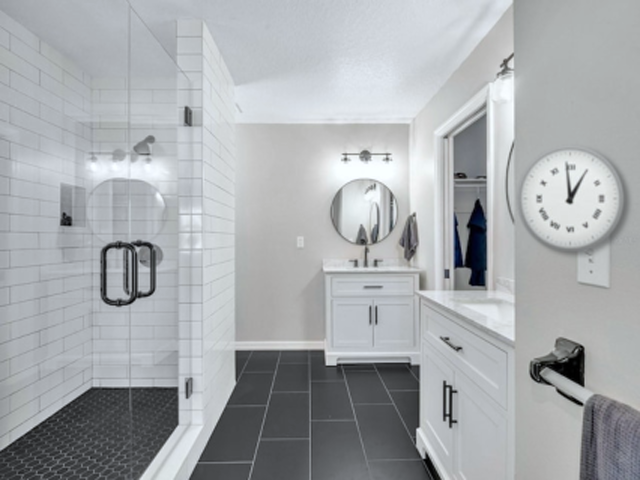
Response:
{"hour": 12, "minute": 59}
